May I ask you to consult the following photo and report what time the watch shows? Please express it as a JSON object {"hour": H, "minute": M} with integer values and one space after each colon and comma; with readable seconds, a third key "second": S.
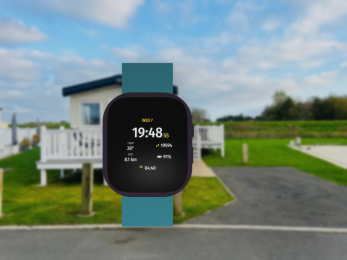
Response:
{"hour": 19, "minute": 48}
